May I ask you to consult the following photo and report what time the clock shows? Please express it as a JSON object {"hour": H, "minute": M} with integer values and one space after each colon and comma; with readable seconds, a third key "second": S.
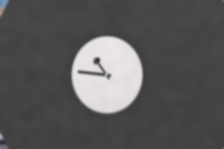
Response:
{"hour": 10, "minute": 46}
